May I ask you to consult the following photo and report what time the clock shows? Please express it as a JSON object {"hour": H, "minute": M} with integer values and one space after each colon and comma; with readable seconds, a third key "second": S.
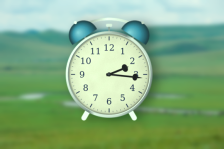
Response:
{"hour": 2, "minute": 16}
